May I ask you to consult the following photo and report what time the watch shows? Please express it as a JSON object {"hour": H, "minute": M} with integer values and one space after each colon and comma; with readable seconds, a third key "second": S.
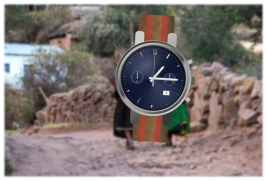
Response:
{"hour": 1, "minute": 15}
